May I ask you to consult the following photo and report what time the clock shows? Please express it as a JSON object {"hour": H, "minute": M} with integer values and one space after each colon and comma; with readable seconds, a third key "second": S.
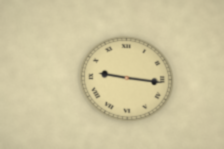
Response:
{"hour": 9, "minute": 16}
